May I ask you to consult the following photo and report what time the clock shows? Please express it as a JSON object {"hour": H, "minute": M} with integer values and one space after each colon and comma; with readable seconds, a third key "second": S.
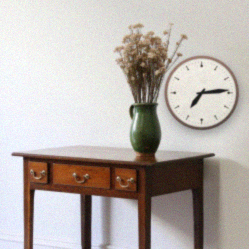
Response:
{"hour": 7, "minute": 14}
